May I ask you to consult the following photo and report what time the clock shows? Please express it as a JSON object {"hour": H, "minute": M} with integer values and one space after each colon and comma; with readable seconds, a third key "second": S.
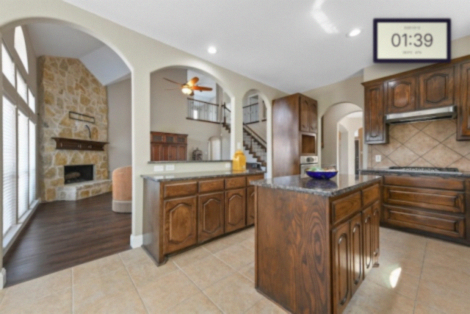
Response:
{"hour": 1, "minute": 39}
